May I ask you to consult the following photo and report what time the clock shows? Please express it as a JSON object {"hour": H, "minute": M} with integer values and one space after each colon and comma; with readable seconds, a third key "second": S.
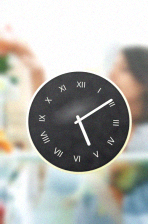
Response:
{"hour": 5, "minute": 9}
